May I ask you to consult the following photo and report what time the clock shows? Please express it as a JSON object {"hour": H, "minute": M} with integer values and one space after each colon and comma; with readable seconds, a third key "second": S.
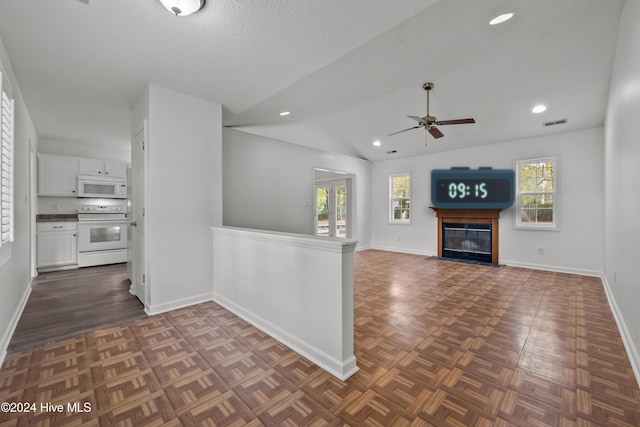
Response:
{"hour": 9, "minute": 15}
